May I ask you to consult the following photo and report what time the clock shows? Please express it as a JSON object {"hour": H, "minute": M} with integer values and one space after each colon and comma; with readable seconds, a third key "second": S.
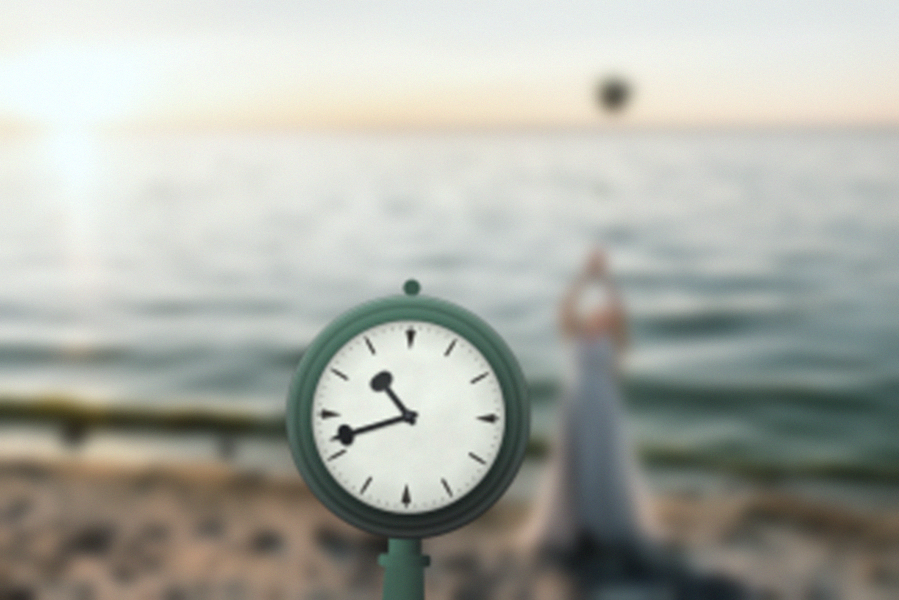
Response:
{"hour": 10, "minute": 42}
